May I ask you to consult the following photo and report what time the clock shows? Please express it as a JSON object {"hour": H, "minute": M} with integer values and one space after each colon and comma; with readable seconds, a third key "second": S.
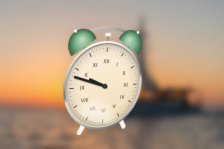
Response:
{"hour": 9, "minute": 48}
